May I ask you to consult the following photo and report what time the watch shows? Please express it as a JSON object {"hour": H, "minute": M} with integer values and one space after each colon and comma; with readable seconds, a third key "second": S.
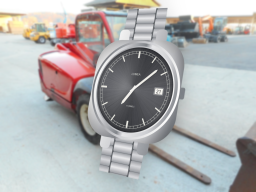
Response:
{"hour": 7, "minute": 8}
